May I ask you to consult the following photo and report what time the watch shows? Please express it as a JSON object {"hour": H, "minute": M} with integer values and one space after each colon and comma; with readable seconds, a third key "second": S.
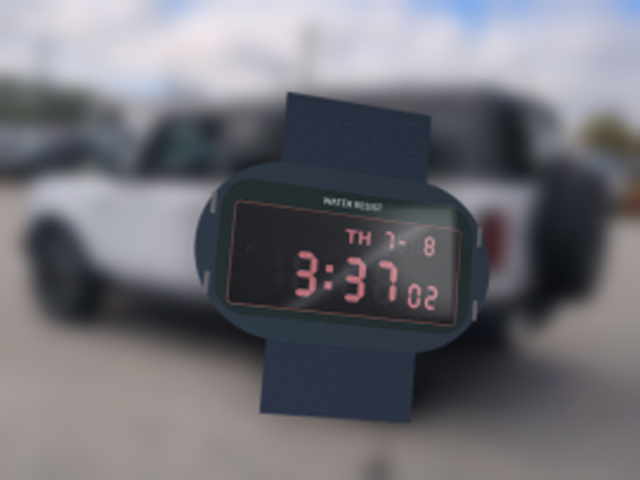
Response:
{"hour": 3, "minute": 37, "second": 2}
